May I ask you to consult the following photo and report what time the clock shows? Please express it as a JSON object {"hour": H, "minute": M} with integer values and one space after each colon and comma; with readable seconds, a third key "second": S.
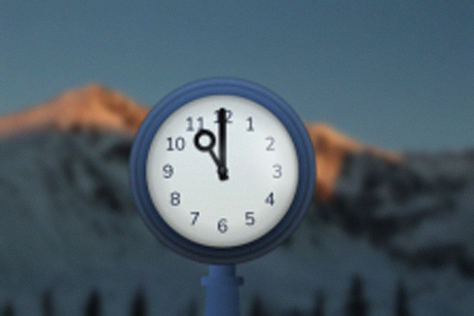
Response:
{"hour": 11, "minute": 0}
